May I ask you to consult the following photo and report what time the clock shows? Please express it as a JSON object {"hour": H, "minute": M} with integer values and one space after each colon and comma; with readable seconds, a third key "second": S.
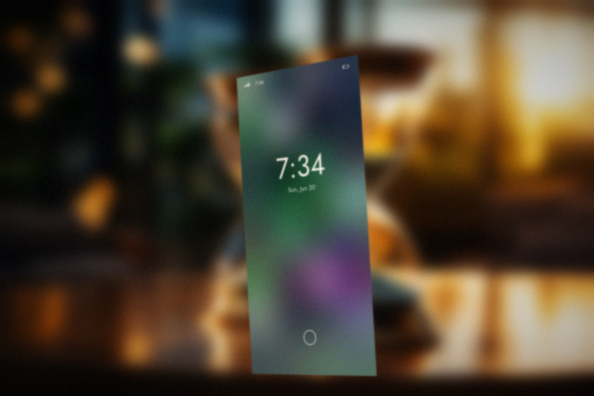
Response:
{"hour": 7, "minute": 34}
